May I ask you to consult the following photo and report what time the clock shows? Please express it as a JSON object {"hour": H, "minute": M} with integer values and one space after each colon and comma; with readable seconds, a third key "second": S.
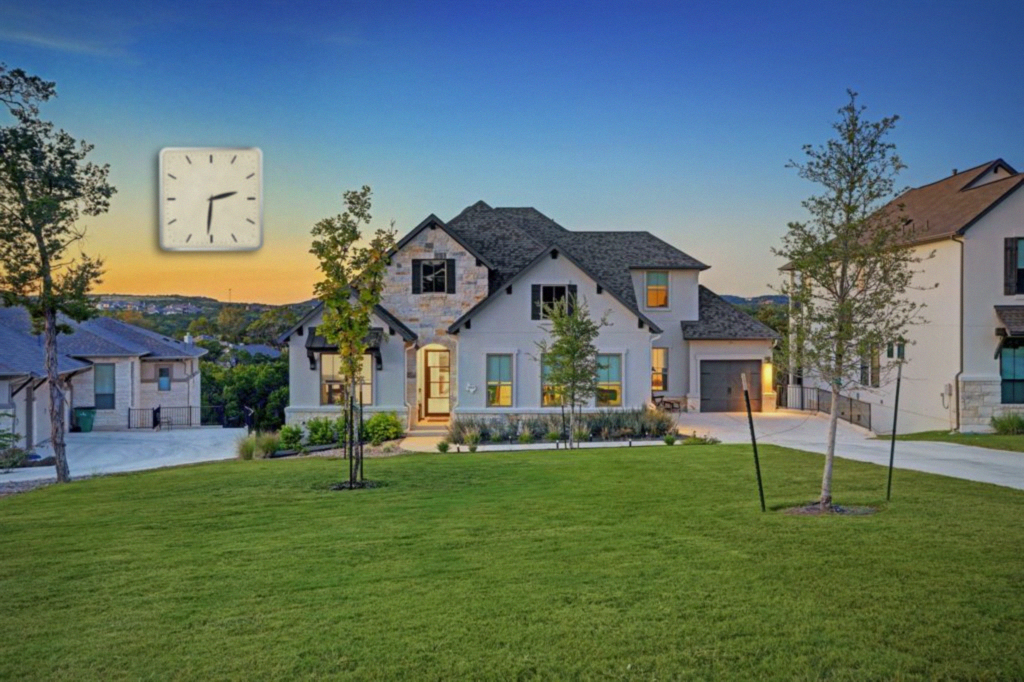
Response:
{"hour": 2, "minute": 31}
